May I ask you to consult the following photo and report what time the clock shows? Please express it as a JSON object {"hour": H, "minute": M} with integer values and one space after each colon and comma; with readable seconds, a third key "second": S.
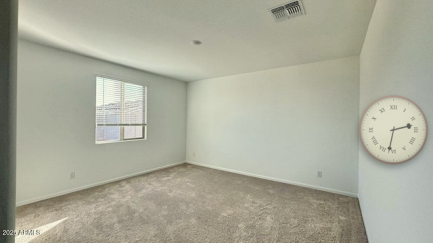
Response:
{"hour": 2, "minute": 32}
